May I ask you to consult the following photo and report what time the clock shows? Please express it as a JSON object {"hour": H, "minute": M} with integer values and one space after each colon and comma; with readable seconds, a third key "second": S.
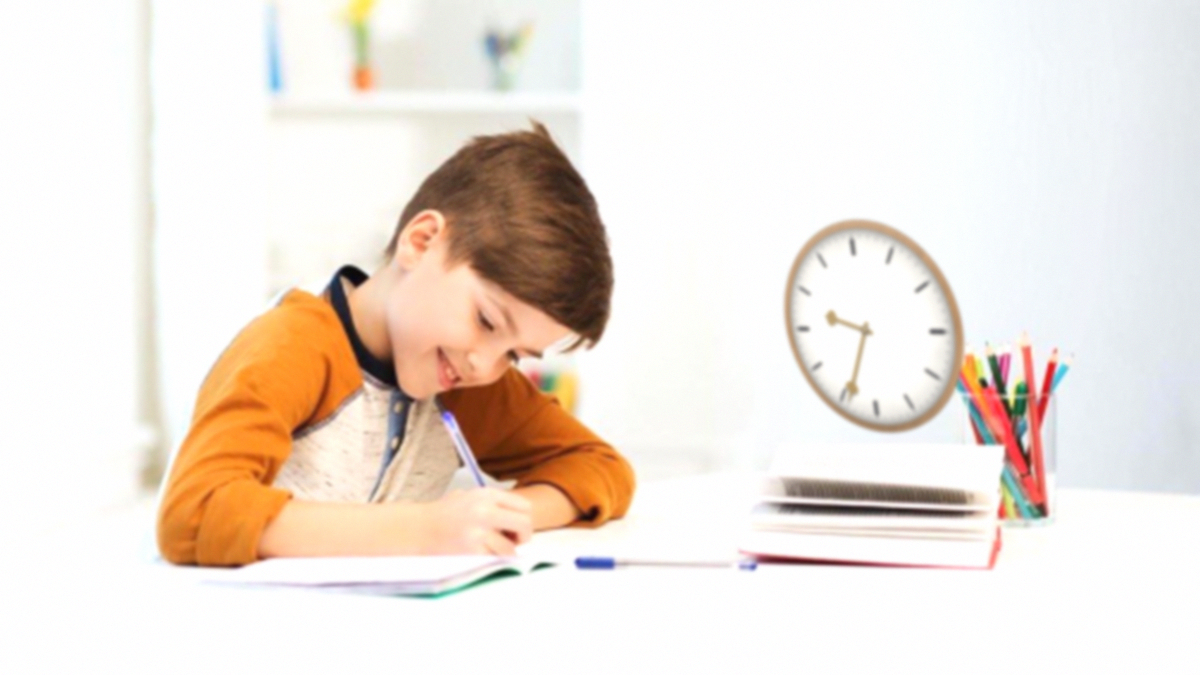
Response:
{"hour": 9, "minute": 34}
